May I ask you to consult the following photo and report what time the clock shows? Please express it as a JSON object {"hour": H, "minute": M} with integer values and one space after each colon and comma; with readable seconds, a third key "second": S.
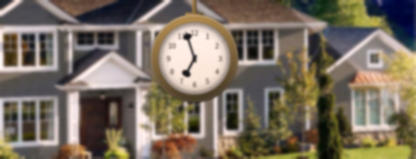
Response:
{"hour": 6, "minute": 57}
